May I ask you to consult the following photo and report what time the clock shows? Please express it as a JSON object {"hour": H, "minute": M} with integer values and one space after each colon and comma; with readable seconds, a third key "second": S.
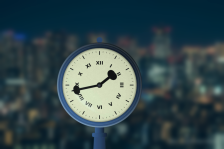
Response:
{"hour": 1, "minute": 43}
